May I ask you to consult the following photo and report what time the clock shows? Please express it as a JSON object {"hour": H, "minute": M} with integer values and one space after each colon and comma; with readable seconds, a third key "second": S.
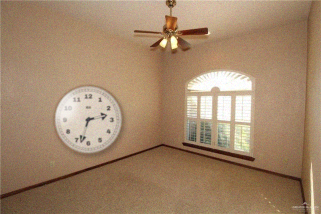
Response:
{"hour": 2, "minute": 33}
